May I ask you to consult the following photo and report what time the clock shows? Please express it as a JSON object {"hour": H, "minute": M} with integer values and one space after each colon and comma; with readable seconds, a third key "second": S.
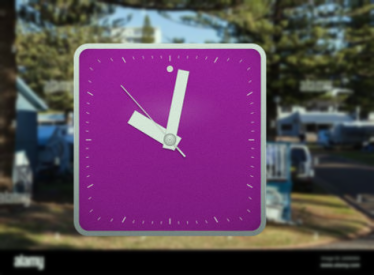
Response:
{"hour": 10, "minute": 1, "second": 53}
